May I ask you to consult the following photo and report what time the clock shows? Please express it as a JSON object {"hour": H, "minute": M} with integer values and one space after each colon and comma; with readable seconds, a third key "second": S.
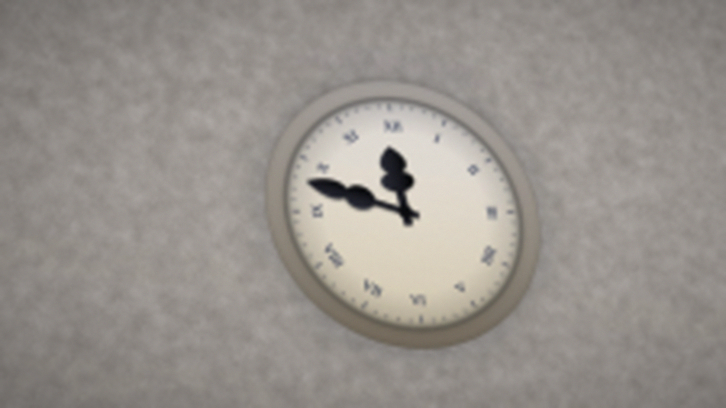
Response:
{"hour": 11, "minute": 48}
